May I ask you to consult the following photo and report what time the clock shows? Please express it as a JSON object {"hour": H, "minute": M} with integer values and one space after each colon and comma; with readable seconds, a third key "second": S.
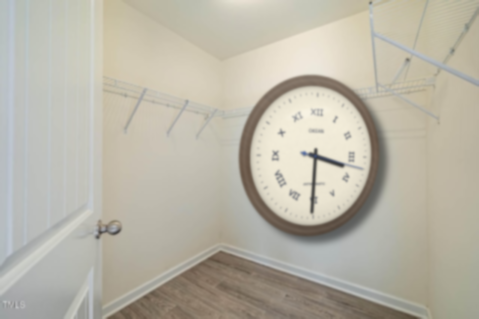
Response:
{"hour": 3, "minute": 30, "second": 17}
